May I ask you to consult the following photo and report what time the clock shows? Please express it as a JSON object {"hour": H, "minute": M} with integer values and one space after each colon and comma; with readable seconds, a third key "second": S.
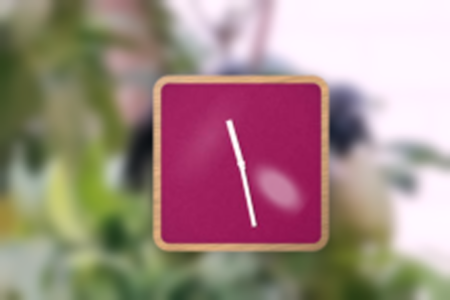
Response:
{"hour": 11, "minute": 28}
